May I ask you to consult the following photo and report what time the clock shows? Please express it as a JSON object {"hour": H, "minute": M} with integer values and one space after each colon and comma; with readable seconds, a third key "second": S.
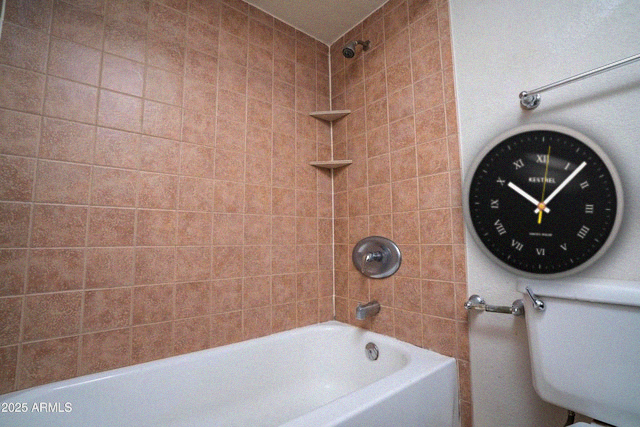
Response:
{"hour": 10, "minute": 7, "second": 1}
